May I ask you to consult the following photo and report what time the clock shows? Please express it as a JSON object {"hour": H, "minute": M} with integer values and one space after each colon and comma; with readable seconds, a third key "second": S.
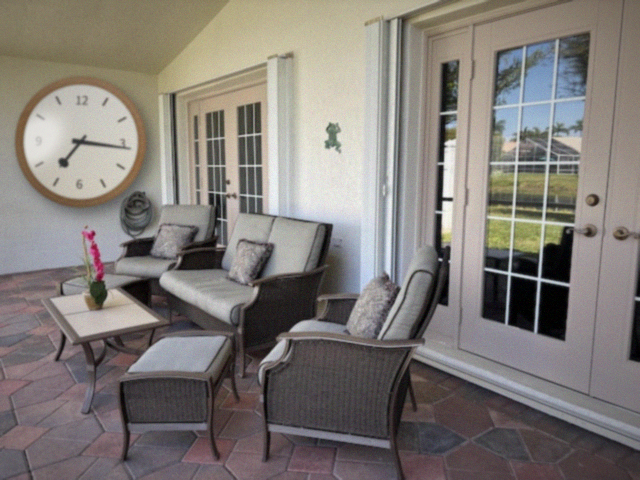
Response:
{"hour": 7, "minute": 16}
